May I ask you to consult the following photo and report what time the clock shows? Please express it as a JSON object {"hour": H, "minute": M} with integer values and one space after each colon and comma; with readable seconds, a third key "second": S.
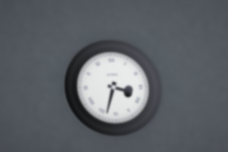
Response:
{"hour": 3, "minute": 33}
